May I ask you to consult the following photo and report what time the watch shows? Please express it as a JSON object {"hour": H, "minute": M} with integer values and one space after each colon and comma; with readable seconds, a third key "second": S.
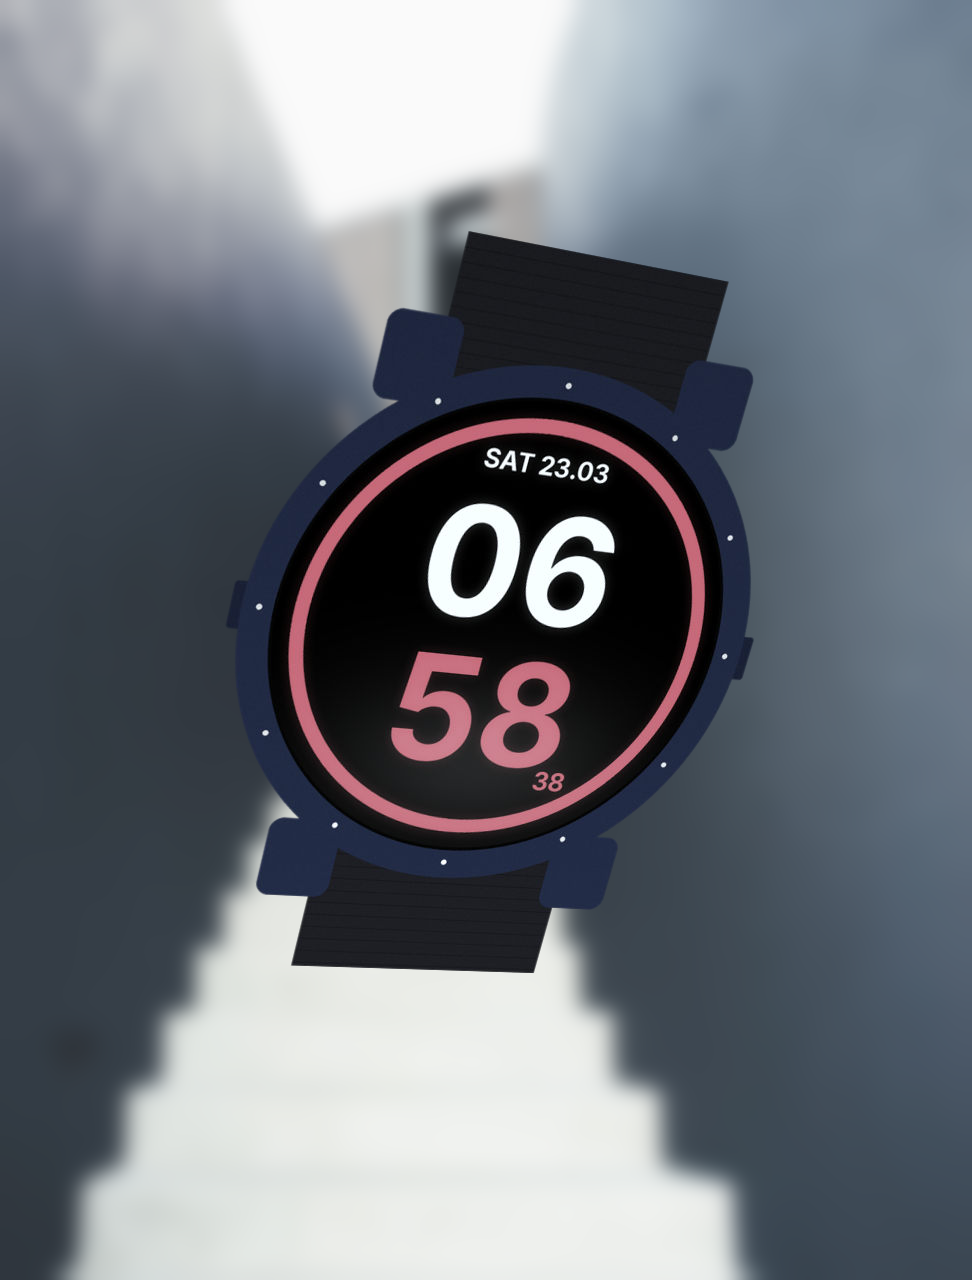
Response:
{"hour": 6, "minute": 58, "second": 38}
